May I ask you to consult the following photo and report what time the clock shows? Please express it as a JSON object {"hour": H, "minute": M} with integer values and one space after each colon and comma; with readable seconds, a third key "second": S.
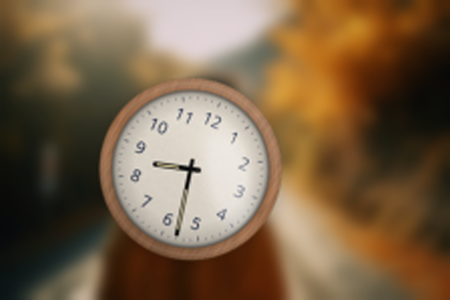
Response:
{"hour": 8, "minute": 28}
